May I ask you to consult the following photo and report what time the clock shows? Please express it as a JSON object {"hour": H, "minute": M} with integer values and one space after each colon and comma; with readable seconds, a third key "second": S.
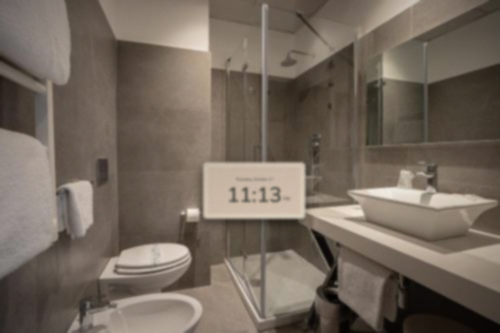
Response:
{"hour": 11, "minute": 13}
